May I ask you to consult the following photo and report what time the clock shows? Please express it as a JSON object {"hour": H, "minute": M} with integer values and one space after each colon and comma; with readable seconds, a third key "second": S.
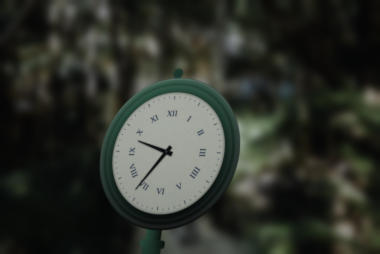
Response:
{"hour": 9, "minute": 36}
